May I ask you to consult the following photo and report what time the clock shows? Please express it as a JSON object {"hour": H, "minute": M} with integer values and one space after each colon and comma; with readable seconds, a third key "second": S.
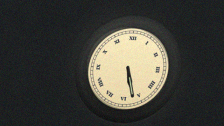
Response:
{"hour": 5, "minute": 27}
